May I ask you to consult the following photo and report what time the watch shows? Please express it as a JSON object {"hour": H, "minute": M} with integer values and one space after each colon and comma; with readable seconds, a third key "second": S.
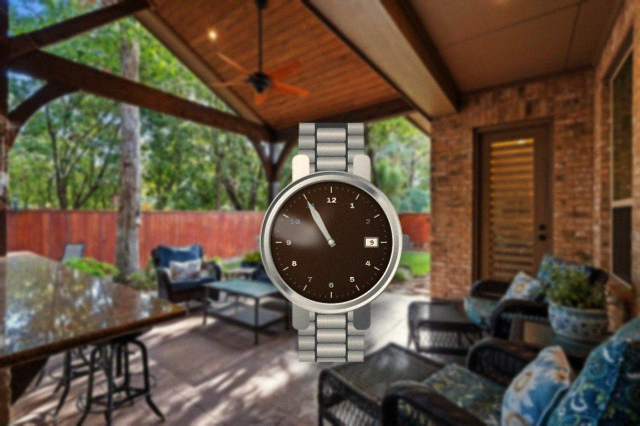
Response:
{"hour": 10, "minute": 55}
